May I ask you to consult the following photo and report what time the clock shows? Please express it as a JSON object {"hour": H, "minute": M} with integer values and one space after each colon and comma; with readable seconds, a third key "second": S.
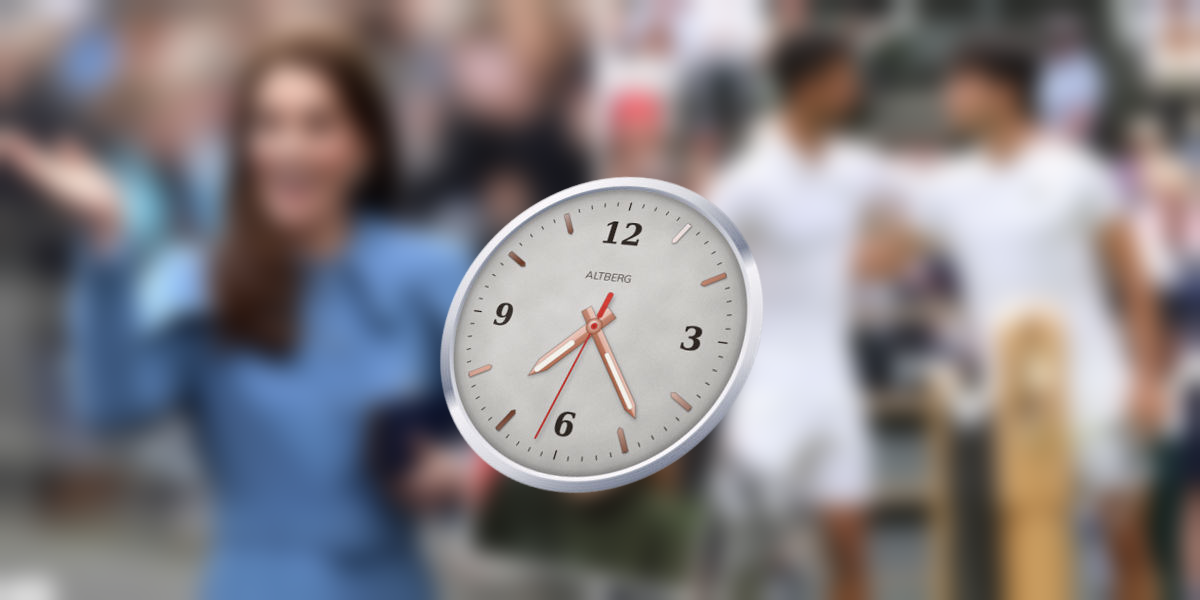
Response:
{"hour": 7, "minute": 23, "second": 32}
